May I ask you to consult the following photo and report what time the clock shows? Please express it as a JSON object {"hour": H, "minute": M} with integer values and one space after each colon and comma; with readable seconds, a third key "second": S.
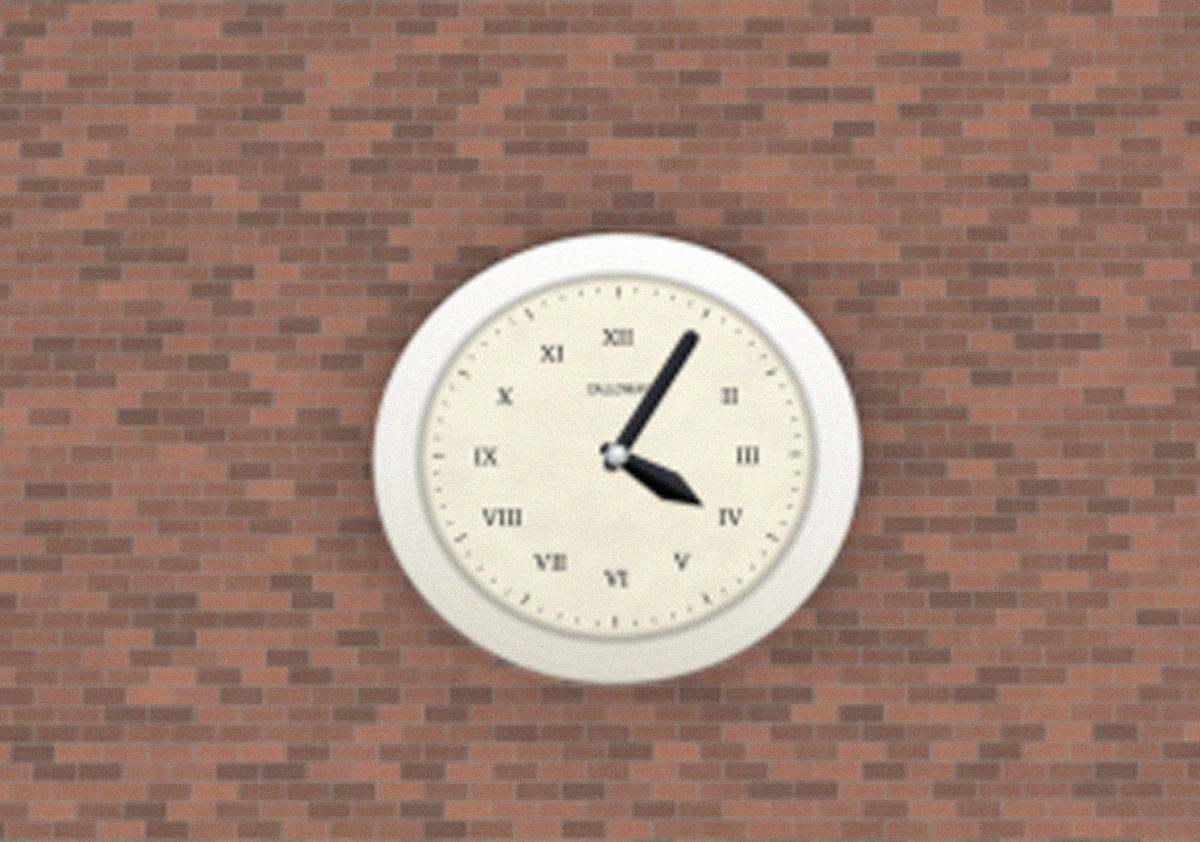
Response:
{"hour": 4, "minute": 5}
